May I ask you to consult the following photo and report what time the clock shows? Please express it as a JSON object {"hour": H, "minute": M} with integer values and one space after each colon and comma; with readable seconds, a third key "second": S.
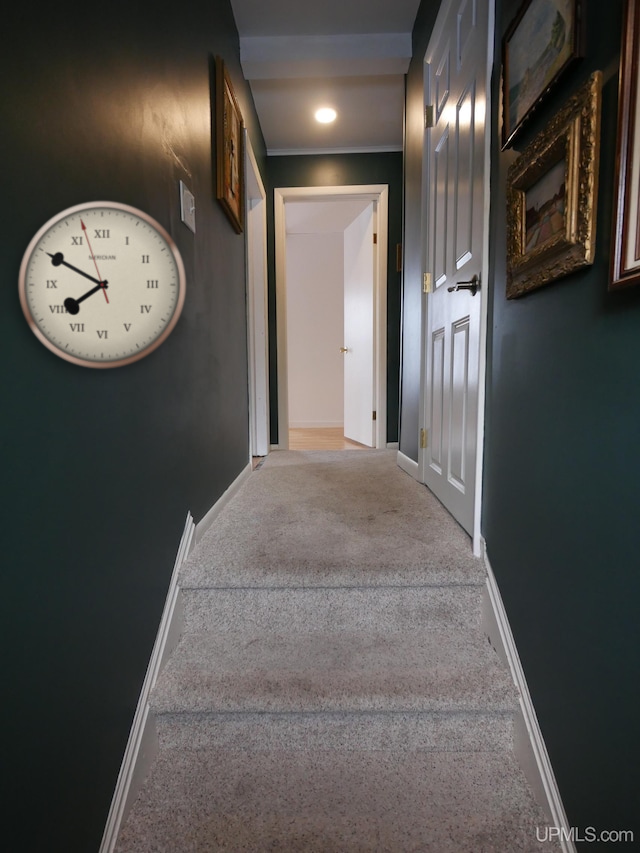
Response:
{"hour": 7, "minute": 49, "second": 57}
